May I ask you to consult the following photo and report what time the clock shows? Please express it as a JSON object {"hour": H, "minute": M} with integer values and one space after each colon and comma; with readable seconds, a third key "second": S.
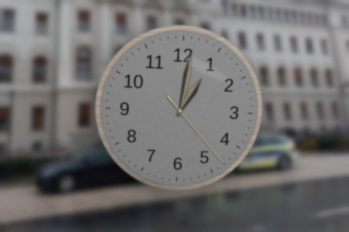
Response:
{"hour": 1, "minute": 1, "second": 23}
